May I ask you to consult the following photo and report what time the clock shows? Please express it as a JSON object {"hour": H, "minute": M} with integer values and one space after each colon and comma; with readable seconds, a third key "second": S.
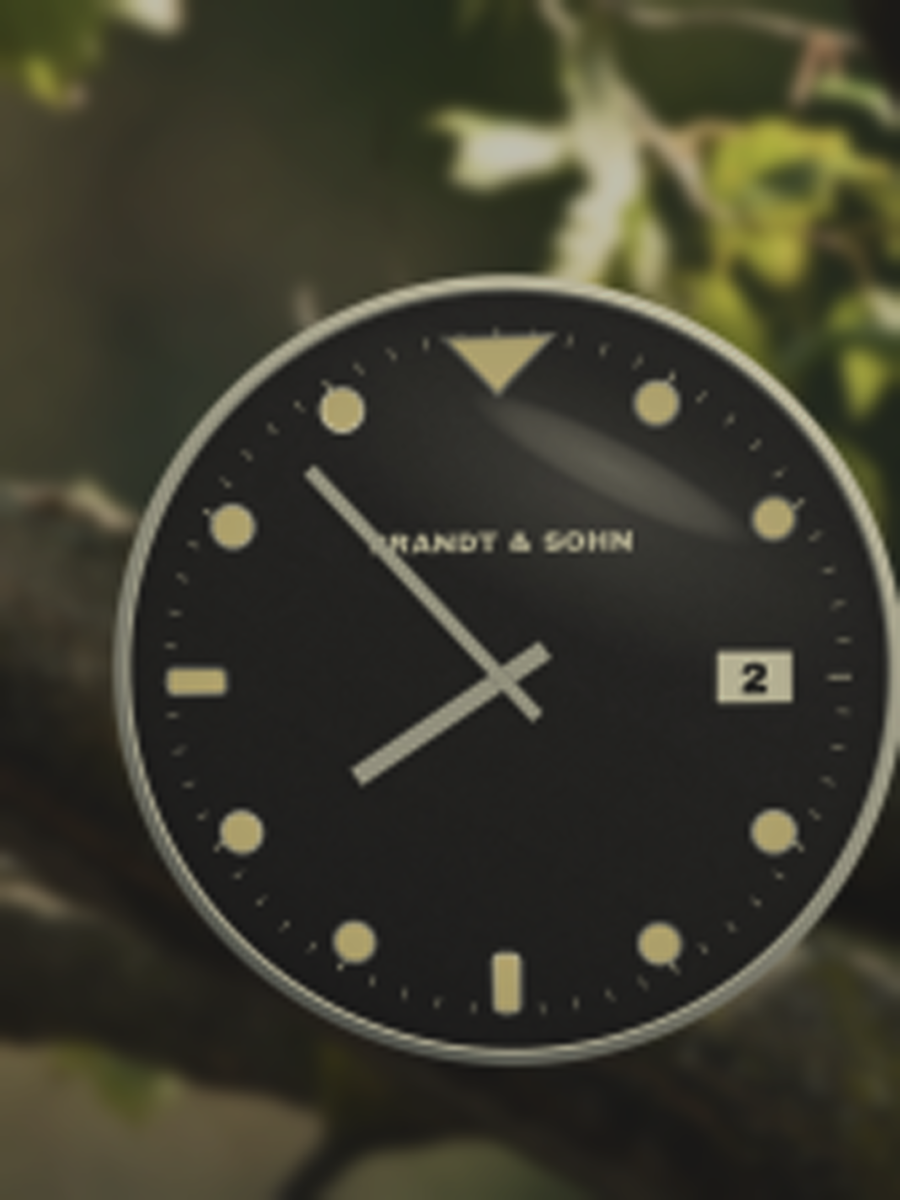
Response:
{"hour": 7, "minute": 53}
